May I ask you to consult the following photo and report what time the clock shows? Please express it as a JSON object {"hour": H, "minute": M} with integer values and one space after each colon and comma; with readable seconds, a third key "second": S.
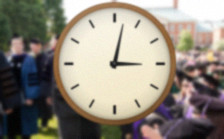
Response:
{"hour": 3, "minute": 2}
